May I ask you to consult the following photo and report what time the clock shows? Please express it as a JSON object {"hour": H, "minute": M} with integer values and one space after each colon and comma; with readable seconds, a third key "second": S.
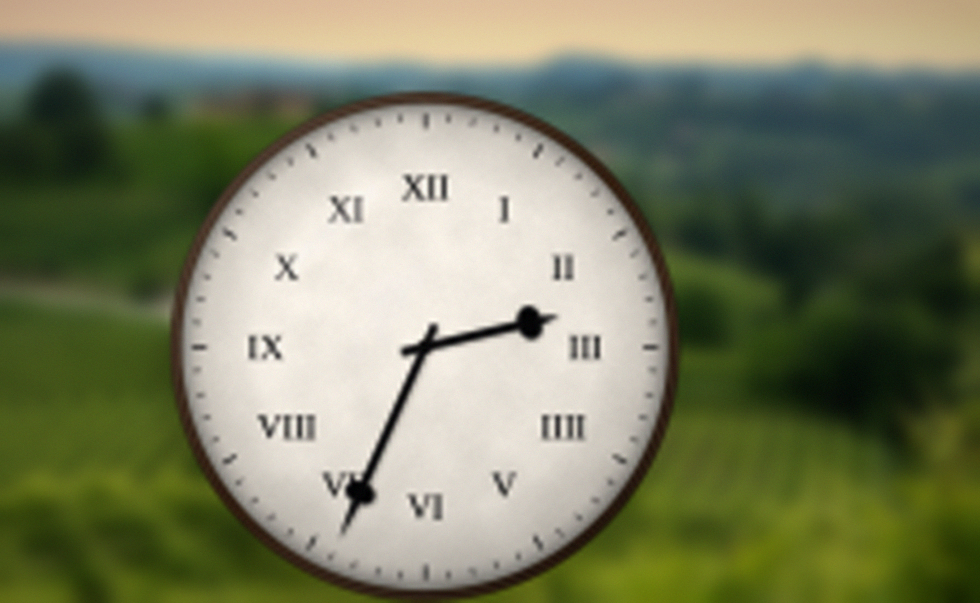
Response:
{"hour": 2, "minute": 34}
